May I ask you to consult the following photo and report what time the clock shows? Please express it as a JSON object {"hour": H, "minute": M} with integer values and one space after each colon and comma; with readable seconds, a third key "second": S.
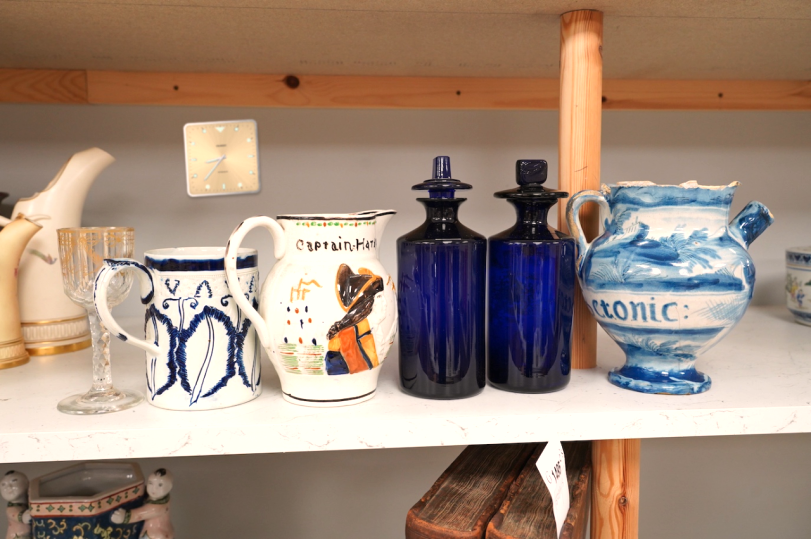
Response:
{"hour": 8, "minute": 37}
